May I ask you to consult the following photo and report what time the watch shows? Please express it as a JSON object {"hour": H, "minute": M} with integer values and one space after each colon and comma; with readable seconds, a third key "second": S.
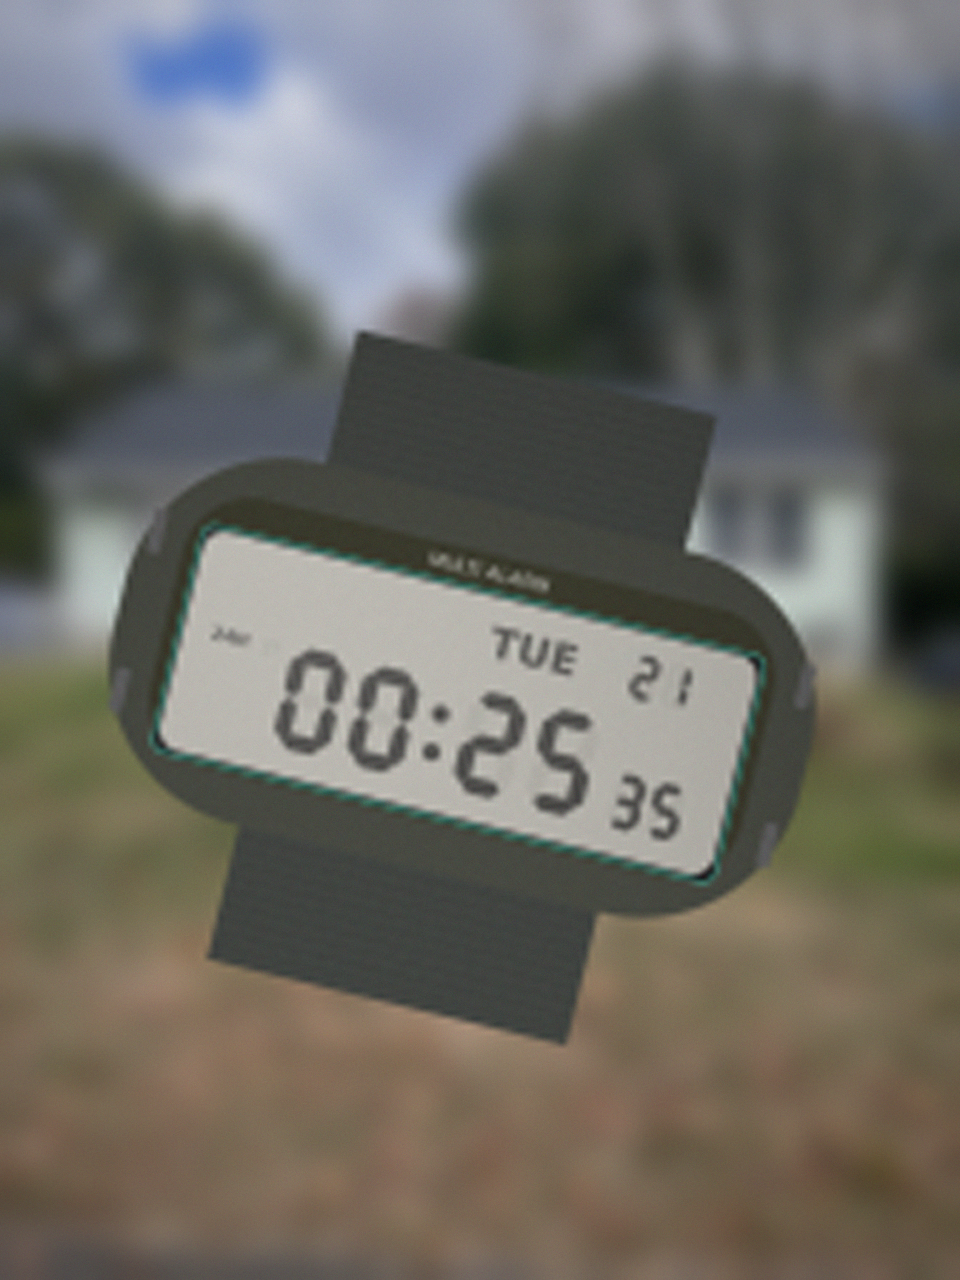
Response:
{"hour": 0, "minute": 25, "second": 35}
